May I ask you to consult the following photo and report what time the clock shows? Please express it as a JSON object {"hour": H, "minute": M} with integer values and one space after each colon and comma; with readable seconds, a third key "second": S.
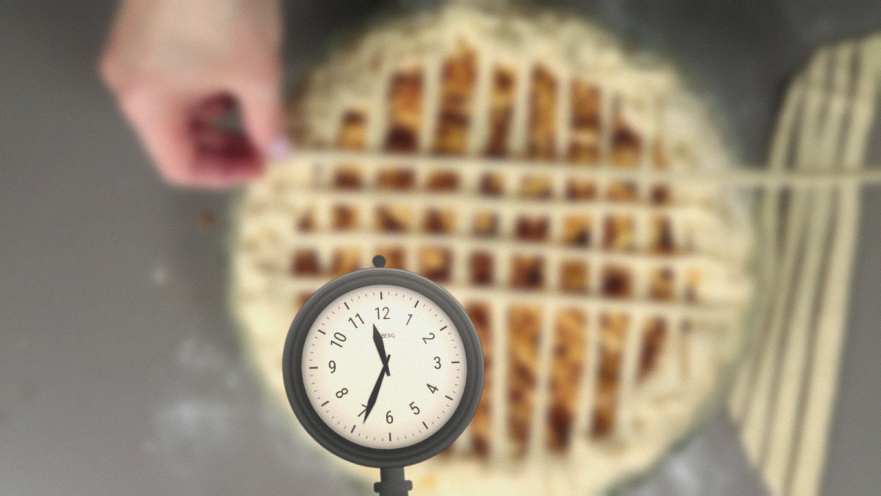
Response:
{"hour": 11, "minute": 34}
